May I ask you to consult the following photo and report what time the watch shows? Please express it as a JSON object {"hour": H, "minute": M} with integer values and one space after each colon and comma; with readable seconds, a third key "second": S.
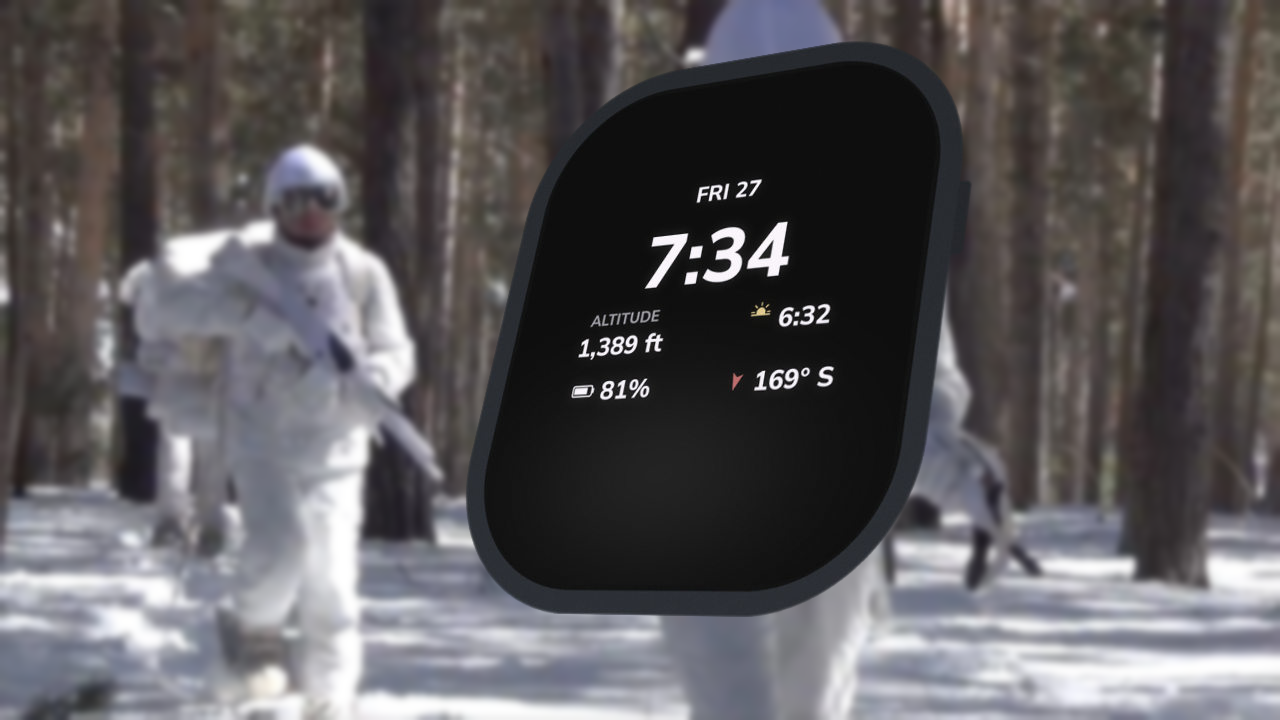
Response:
{"hour": 7, "minute": 34}
